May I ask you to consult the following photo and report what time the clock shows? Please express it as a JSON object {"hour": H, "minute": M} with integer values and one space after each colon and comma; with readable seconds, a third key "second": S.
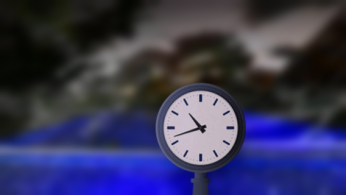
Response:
{"hour": 10, "minute": 42}
